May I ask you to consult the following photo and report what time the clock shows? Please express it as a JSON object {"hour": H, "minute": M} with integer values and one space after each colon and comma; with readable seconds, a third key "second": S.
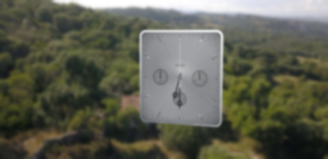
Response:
{"hour": 6, "minute": 30}
